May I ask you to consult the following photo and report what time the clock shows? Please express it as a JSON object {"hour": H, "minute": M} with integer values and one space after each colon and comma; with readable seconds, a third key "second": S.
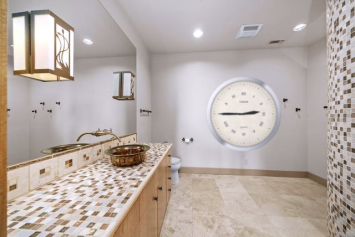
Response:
{"hour": 2, "minute": 45}
